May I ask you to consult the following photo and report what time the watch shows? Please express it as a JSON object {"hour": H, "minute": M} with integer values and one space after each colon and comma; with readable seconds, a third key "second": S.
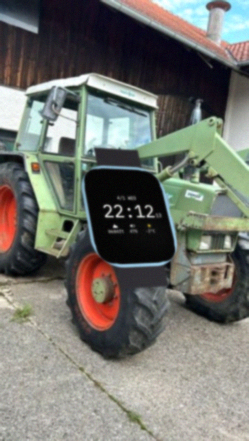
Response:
{"hour": 22, "minute": 12}
